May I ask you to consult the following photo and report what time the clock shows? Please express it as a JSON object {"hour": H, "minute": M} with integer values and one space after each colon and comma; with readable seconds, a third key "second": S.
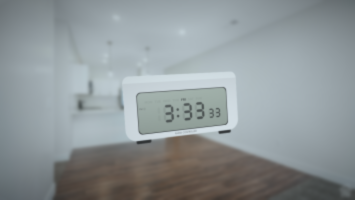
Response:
{"hour": 3, "minute": 33, "second": 33}
